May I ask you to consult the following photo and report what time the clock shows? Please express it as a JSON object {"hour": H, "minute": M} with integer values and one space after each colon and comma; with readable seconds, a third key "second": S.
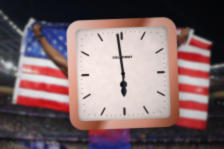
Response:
{"hour": 5, "minute": 59}
